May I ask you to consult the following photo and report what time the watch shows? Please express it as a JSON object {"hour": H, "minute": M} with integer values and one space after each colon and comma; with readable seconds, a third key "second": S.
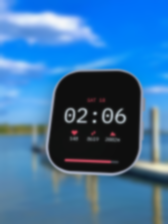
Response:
{"hour": 2, "minute": 6}
